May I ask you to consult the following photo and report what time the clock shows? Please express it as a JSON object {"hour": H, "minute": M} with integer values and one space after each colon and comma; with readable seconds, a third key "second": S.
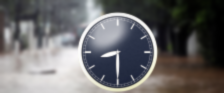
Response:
{"hour": 8, "minute": 30}
